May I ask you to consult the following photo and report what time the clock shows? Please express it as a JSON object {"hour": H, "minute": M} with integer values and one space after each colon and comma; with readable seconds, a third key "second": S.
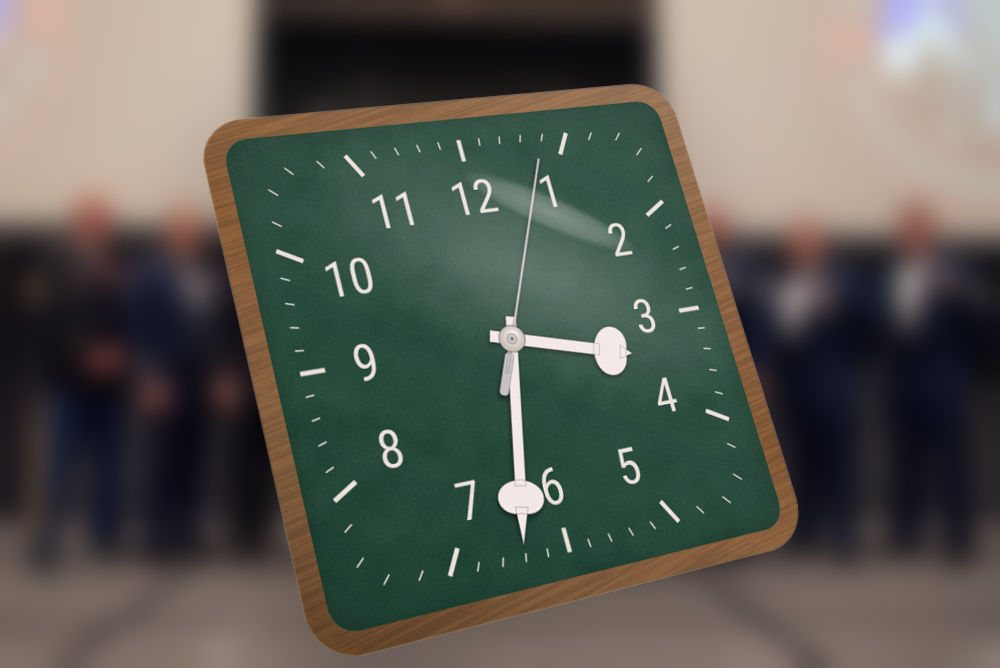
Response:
{"hour": 3, "minute": 32, "second": 4}
